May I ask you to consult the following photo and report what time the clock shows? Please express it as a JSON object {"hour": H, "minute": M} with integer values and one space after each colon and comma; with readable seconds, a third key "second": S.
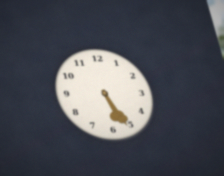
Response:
{"hour": 5, "minute": 26}
